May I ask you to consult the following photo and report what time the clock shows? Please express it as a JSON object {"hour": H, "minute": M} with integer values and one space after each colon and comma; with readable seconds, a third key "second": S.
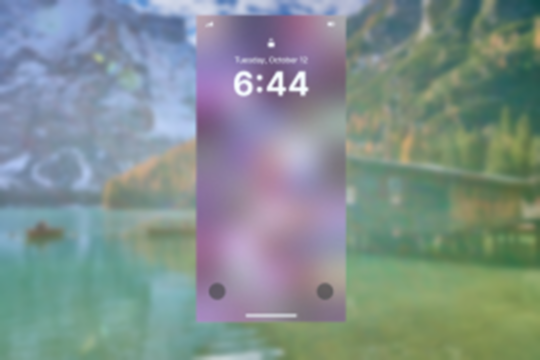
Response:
{"hour": 6, "minute": 44}
